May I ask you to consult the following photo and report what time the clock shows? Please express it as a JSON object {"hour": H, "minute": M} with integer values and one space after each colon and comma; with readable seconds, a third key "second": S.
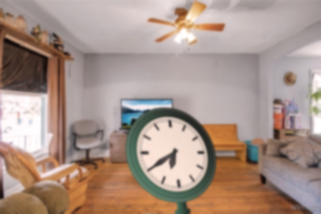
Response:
{"hour": 6, "minute": 40}
